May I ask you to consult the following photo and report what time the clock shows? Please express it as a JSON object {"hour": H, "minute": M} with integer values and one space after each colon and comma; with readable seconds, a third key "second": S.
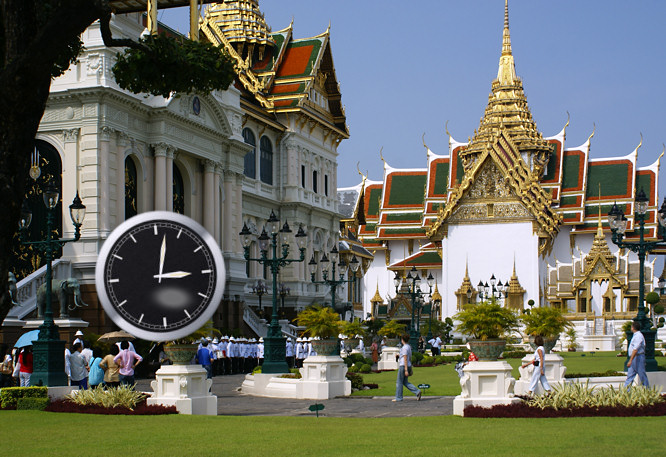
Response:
{"hour": 3, "minute": 2}
